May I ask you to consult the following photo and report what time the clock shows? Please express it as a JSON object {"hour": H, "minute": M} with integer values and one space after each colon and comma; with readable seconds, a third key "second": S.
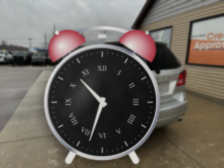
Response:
{"hour": 10, "minute": 33}
